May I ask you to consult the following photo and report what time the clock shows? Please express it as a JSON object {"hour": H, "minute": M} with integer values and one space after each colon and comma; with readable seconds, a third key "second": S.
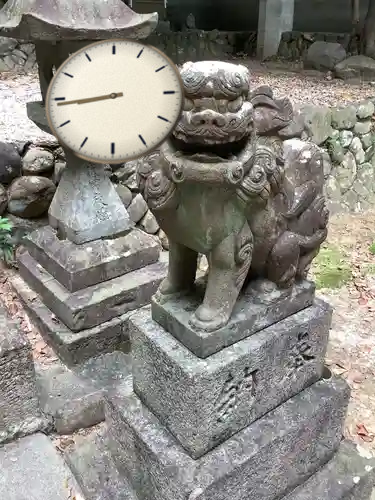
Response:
{"hour": 8, "minute": 44}
